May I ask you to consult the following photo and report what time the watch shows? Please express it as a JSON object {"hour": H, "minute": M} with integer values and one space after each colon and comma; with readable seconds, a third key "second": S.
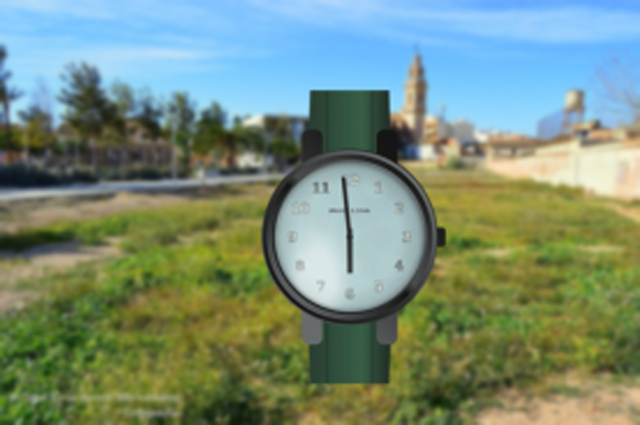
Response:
{"hour": 5, "minute": 59}
